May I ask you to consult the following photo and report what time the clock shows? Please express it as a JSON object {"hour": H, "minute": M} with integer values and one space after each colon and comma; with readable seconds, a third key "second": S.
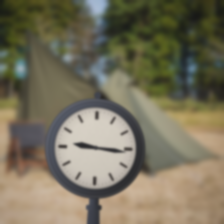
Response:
{"hour": 9, "minute": 16}
